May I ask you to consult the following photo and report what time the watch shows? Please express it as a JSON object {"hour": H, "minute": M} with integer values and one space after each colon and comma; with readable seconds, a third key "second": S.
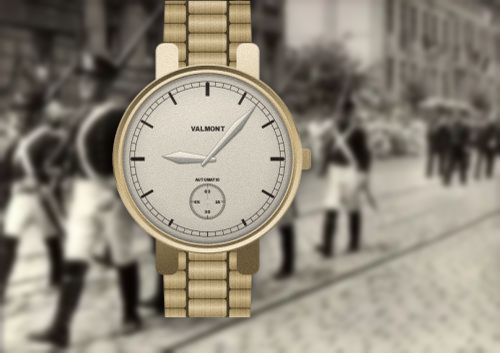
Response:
{"hour": 9, "minute": 7}
